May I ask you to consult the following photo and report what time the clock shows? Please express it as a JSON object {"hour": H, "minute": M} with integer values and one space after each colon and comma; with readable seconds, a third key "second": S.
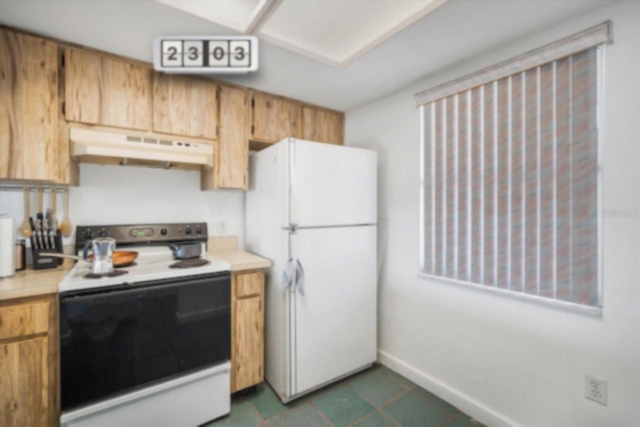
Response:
{"hour": 23, "minute": 3}
